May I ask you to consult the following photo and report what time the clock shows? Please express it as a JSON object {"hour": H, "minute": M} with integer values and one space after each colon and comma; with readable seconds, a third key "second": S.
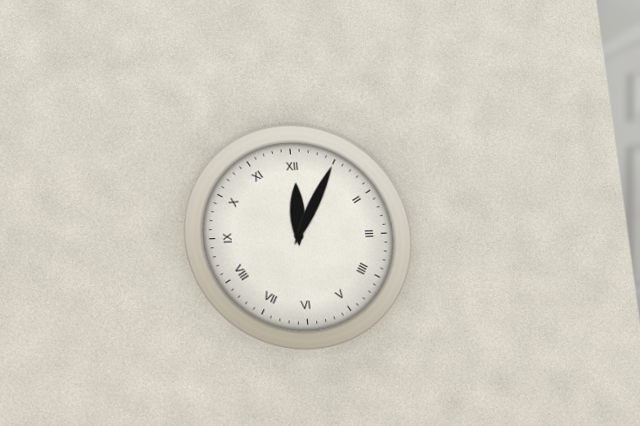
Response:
{"hour": 12, "minute": 5}
